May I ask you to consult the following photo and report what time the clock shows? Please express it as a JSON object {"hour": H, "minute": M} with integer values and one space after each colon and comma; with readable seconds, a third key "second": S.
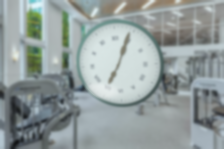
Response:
{"hour": 7, "minute": 4}
